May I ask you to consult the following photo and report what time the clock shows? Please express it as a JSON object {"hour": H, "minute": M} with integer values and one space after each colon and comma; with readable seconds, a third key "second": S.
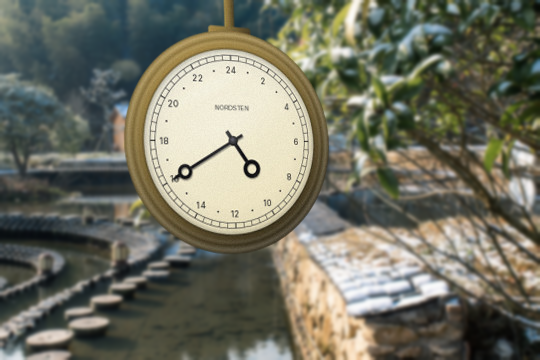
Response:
{"hour": 9, "minute": 40}
